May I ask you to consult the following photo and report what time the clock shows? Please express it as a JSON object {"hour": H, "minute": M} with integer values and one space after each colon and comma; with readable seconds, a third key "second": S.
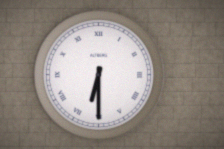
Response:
{"hour": 6, "minute": 30}
